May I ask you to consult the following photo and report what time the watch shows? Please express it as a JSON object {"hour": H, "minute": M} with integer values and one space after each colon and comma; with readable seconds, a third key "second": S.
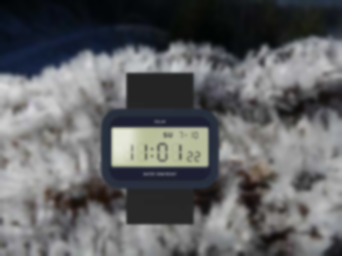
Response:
{"hour": 11, "minute": 1}
